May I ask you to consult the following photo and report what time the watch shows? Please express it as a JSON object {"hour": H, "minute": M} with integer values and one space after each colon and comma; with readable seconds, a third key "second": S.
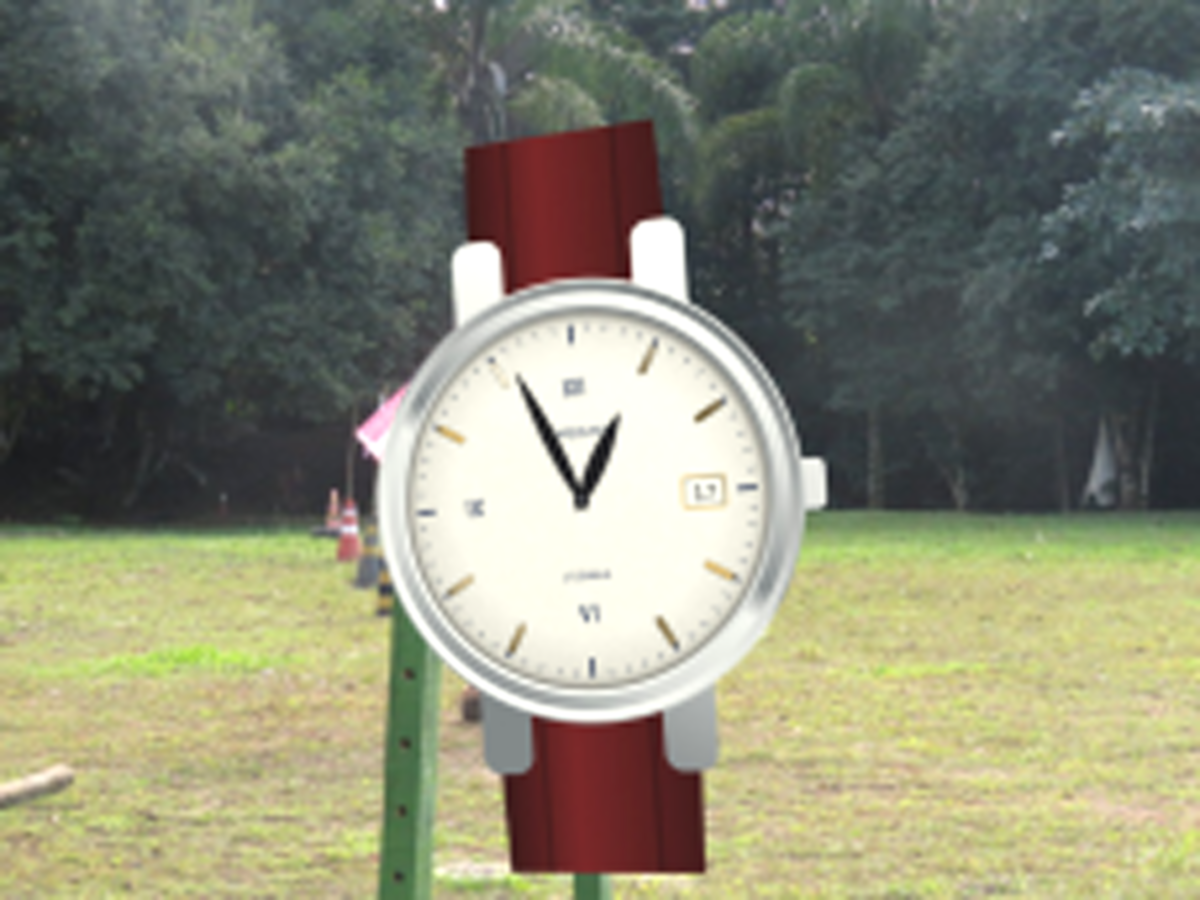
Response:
{"hour": 12, "minute": 56}
